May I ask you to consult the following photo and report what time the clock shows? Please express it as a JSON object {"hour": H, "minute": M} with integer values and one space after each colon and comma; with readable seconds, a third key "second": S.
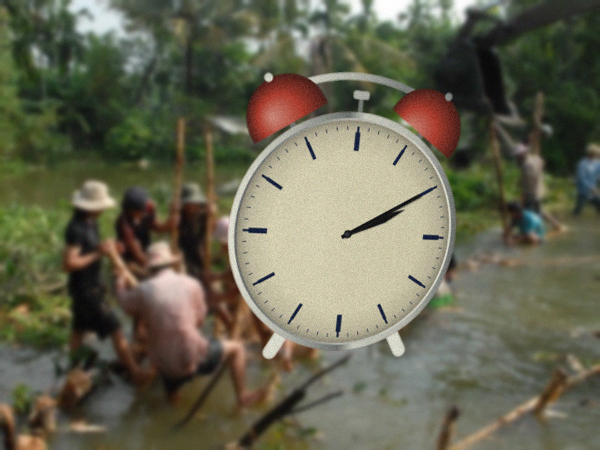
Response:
{"hour": 2, "minute": 10}
